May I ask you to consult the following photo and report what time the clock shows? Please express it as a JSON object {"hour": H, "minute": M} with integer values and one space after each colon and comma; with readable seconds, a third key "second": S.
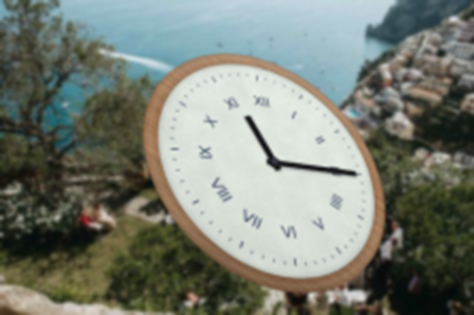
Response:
{"hour": 11, "minute": 15}
